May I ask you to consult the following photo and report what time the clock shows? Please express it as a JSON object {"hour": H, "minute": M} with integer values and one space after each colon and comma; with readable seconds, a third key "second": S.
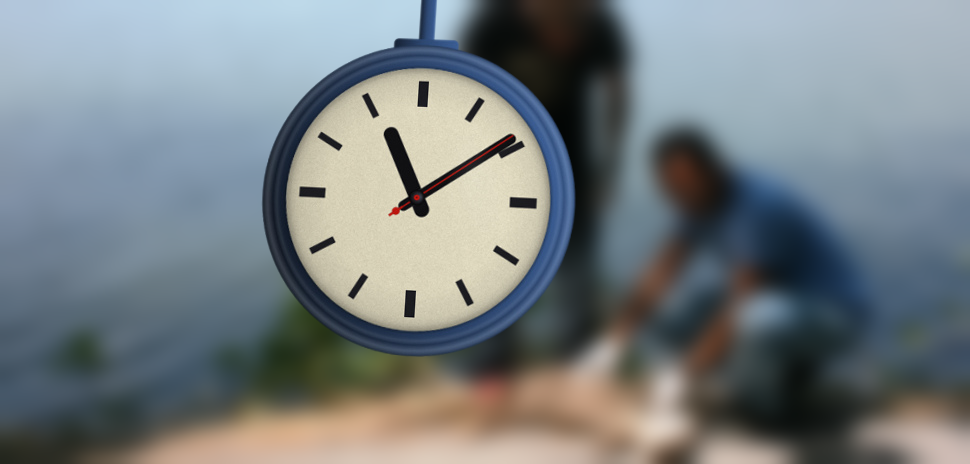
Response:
{"hour": 11, "minute": 9, "second": 9}
